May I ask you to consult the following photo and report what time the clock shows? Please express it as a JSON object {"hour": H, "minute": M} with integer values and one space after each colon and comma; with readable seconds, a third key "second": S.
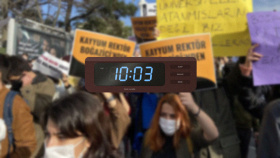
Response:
{"hour": 10, "minute": 3}
